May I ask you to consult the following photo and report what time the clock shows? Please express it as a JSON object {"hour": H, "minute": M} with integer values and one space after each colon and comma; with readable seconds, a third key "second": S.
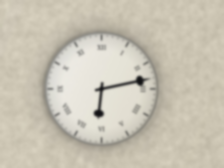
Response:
{"hour": 6, "minute": 13}
